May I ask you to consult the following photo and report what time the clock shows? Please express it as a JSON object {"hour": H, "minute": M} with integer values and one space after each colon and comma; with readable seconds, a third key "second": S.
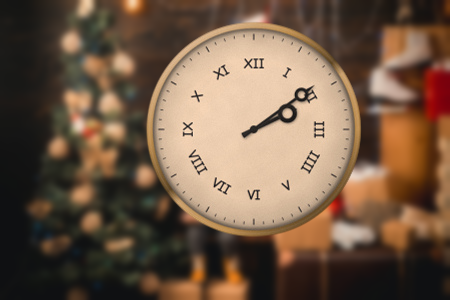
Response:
{"hour": 2, "minute": 9}
